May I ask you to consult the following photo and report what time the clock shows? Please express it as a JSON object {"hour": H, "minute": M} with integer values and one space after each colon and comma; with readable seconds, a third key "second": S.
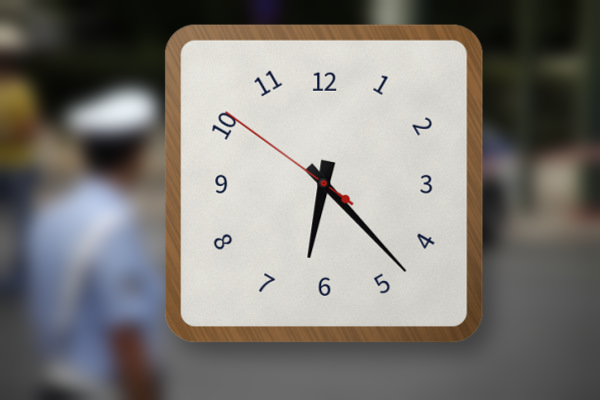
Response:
{"hour": 6, "minute": 22, "second": 51}
